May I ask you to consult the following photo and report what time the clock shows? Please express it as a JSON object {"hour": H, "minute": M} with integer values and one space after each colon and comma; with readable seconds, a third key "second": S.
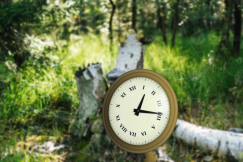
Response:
{"hour": 1, "minute": 19}
